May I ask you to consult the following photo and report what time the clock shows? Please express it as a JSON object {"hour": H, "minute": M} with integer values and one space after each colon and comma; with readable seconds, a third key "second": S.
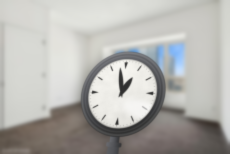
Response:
{"hour": 12, "minute": 58}
